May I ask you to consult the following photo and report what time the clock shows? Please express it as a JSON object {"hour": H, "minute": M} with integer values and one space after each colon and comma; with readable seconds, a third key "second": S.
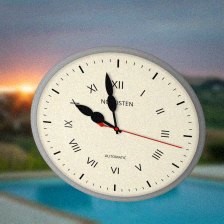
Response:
{"hour": 9, "minute": 58, "second": 17}
